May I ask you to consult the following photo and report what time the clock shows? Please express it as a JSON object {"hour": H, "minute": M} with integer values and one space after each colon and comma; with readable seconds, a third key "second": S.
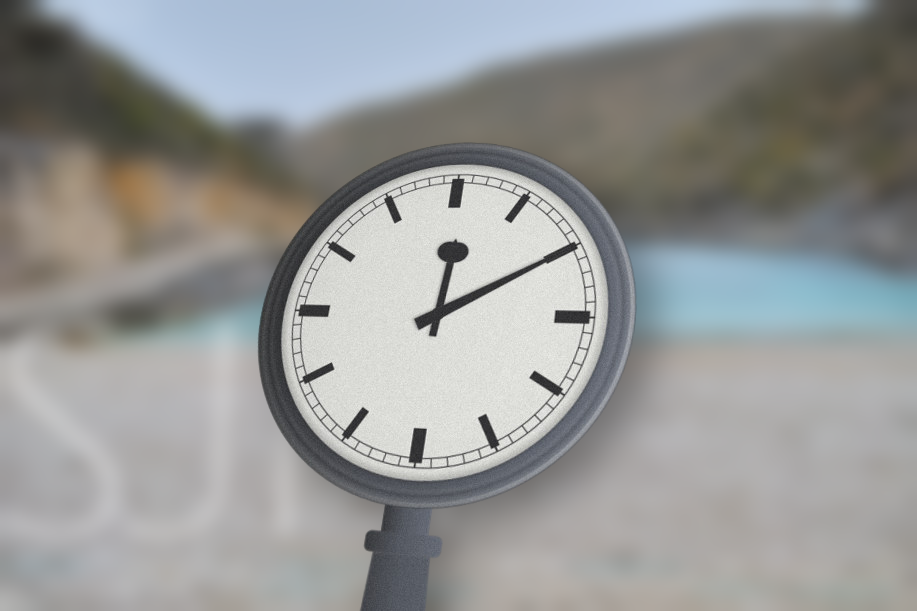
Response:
{"hour": 12, "minute": 10}
